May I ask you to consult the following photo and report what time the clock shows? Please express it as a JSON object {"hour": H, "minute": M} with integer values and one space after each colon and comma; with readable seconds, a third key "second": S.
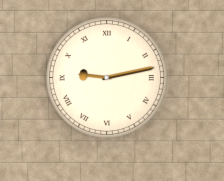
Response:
{"hour": 9, "minute": 13}
